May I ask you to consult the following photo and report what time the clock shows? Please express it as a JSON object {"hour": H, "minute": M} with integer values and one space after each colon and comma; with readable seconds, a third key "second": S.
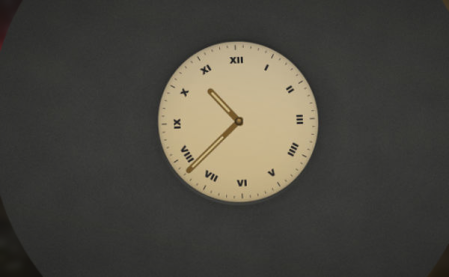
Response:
{"hour": 10, "minute": 38}
